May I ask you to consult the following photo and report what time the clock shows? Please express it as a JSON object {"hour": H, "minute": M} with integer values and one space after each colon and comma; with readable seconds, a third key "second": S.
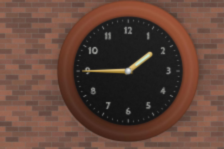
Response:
{"hour": 1, "minute": 45}
